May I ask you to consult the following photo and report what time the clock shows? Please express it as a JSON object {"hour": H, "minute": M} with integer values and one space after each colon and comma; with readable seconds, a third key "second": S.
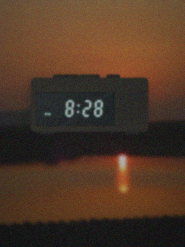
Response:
{"hour": 8, "minute": 28}
